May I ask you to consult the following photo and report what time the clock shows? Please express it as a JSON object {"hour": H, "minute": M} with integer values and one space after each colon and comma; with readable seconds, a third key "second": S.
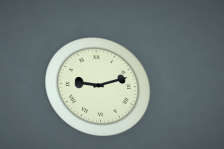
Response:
{"hour": 9, "minute": 12}
